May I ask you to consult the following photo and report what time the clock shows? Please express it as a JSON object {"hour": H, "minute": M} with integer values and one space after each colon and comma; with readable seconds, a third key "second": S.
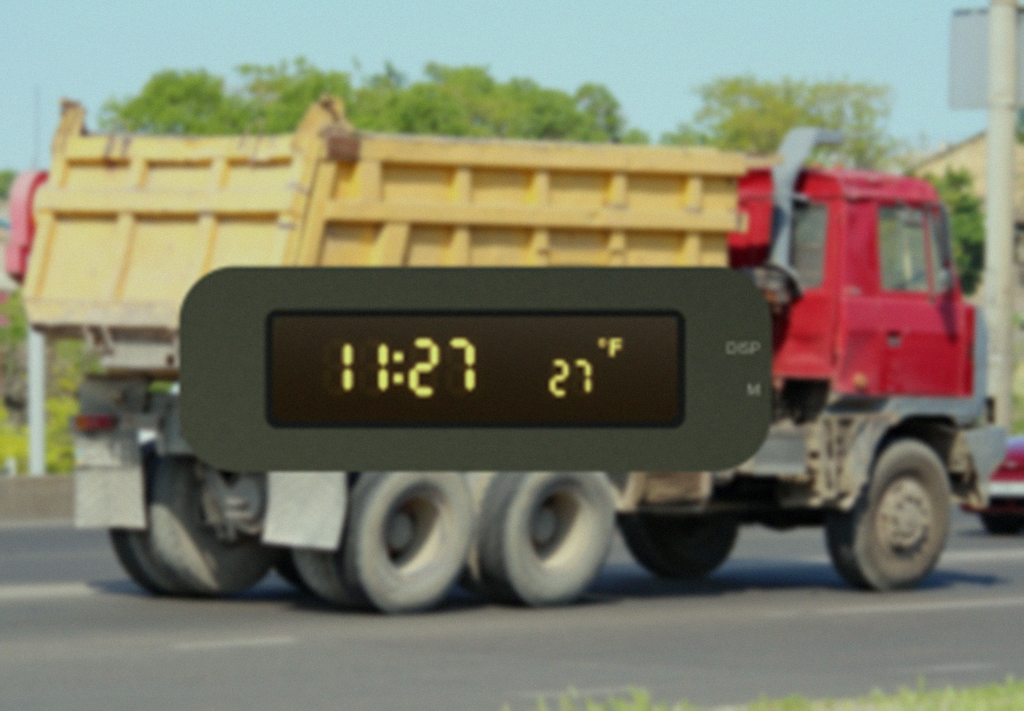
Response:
{"hour": 11, "minute": 27}
